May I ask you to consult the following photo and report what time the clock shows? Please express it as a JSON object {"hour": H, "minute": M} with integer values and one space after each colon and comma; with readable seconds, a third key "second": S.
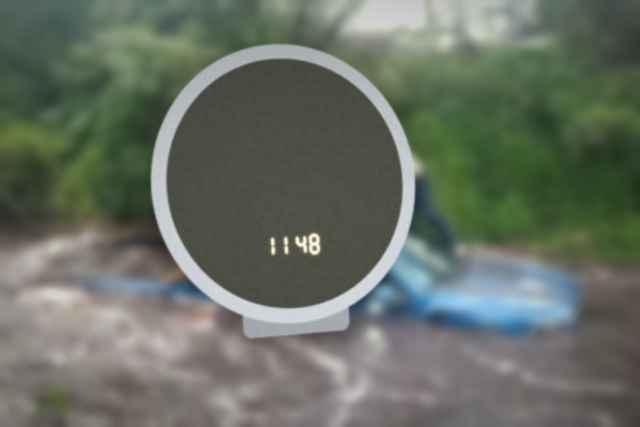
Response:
{"hour": 11, "minute": 48}
